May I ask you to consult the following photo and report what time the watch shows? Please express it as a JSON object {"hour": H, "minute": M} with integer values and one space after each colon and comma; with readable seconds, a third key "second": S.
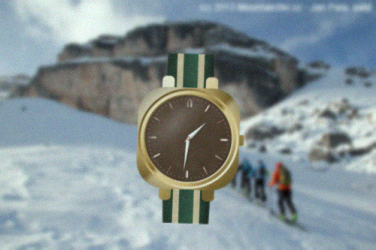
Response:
{"hour": 1, "minute": 31}
